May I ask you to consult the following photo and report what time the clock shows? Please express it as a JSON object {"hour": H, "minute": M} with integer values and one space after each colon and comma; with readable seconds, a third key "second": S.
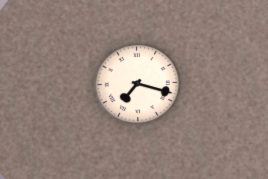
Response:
{"hour": 7, "minute": 18}
